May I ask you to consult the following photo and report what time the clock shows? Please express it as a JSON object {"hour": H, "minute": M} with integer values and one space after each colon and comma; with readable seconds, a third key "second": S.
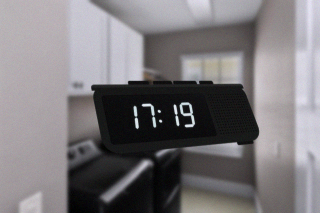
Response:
{"hour": 17, "minute": 19}
